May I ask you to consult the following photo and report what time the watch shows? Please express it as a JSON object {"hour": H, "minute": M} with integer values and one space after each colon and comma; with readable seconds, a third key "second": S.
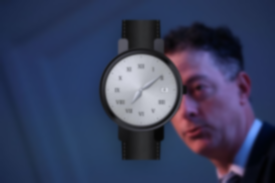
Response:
{"hour": 7, "minute": 9}
